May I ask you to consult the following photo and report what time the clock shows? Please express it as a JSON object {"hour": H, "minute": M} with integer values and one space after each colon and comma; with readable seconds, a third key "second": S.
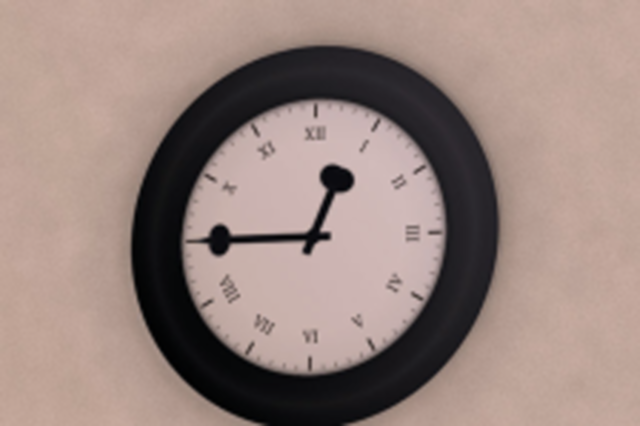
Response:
{"hour": 12, "minute": 45}
